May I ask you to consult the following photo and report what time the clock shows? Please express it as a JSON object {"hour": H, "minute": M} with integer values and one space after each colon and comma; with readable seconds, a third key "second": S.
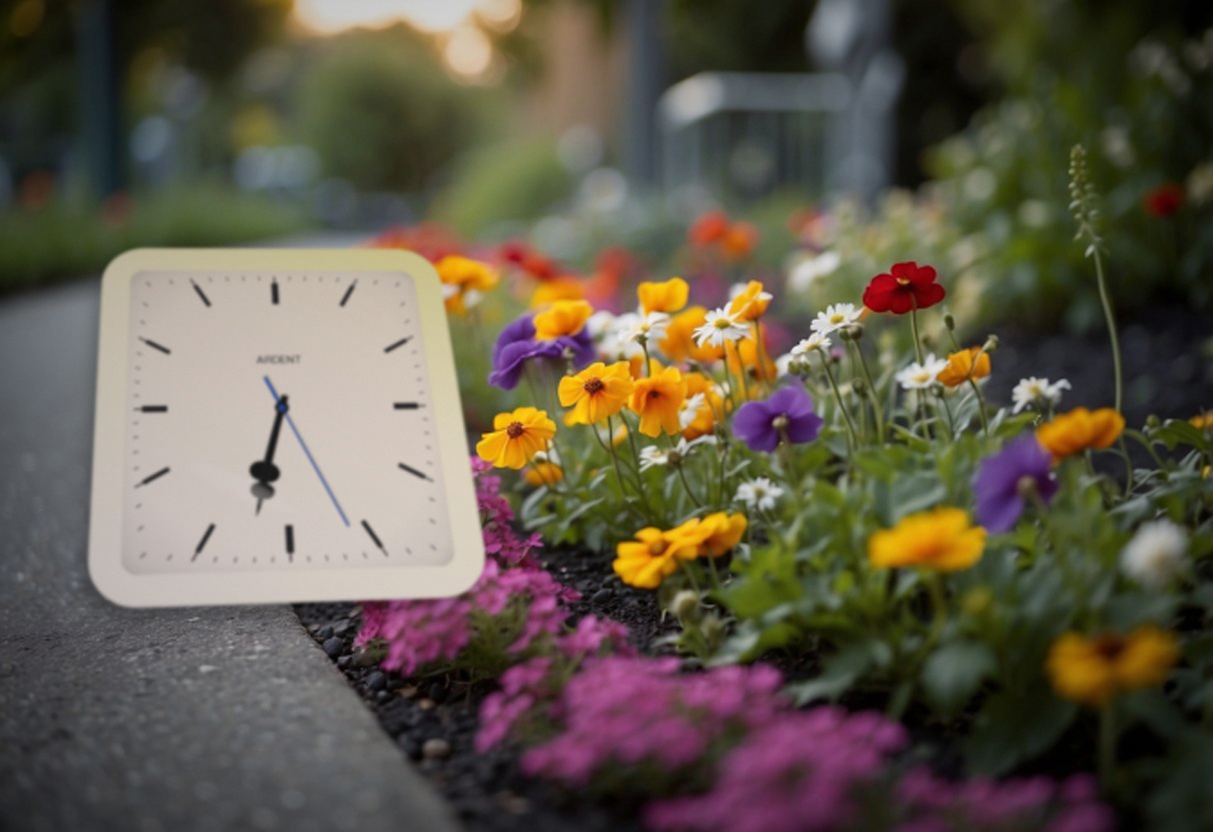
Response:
{"hour": 6, "minute": 32, "second": 26}
